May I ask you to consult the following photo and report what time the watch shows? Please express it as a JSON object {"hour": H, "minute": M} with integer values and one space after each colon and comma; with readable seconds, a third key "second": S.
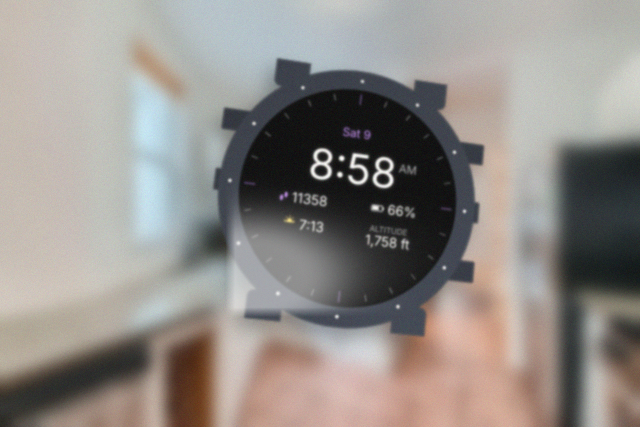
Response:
{"hour": 8, "minute": 58}
